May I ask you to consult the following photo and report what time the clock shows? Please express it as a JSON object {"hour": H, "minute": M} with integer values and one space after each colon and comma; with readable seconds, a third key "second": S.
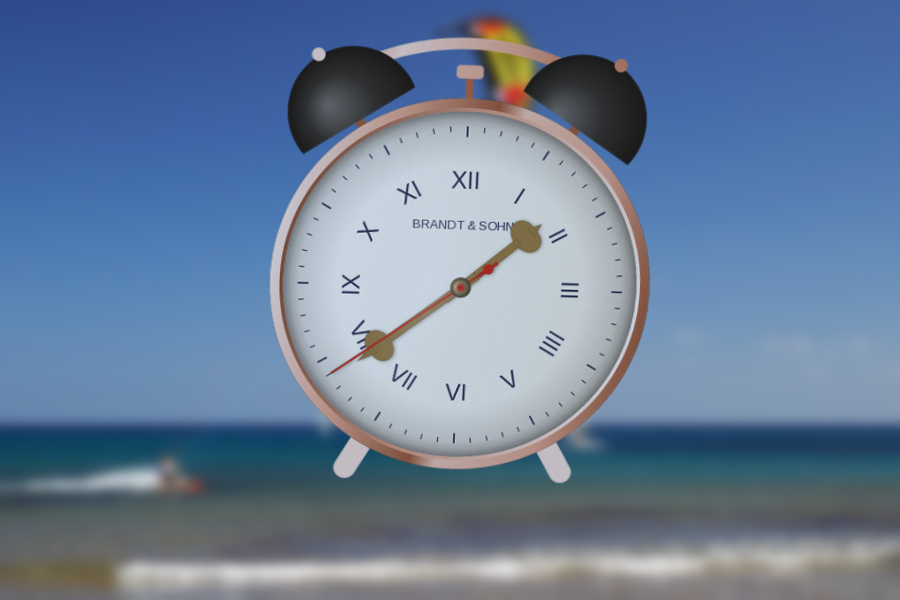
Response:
{"hour": 1, "minute": 38, "second": 39}
